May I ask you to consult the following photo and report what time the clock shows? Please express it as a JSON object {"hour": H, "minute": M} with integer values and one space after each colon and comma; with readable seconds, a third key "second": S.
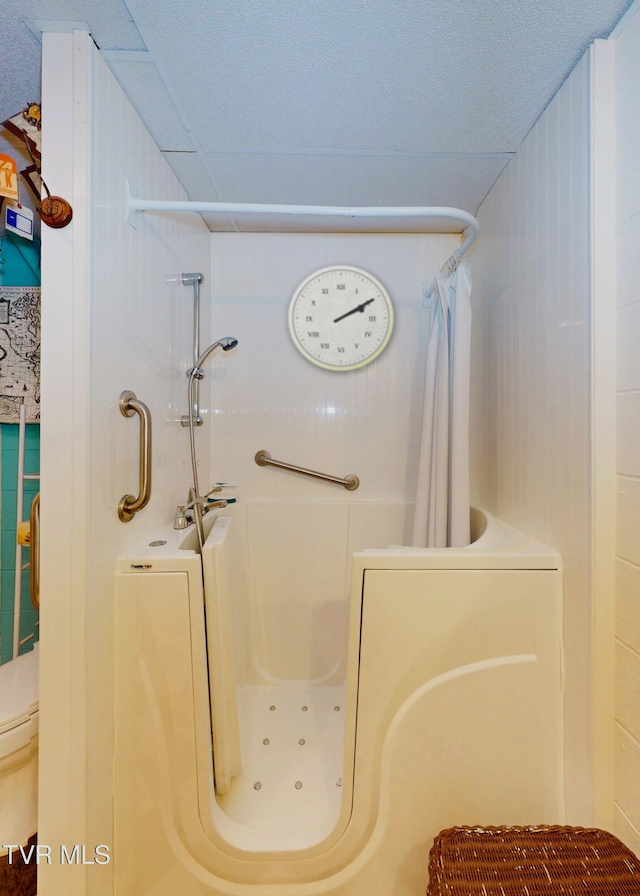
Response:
{"hour": 2, "minute": 10}
